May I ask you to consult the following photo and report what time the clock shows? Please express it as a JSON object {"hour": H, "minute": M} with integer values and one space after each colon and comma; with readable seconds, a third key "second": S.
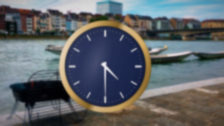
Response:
{"hour": 4, "minute": 30}
